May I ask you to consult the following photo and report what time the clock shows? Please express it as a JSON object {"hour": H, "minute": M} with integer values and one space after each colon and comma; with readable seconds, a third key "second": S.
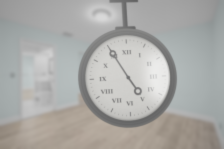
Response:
{"hour": 4, "minute": 55}
